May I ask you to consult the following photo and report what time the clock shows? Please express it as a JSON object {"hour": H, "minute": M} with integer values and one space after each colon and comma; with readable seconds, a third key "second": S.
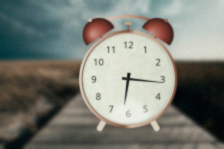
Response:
{"hour": 6, "minute": 16}
